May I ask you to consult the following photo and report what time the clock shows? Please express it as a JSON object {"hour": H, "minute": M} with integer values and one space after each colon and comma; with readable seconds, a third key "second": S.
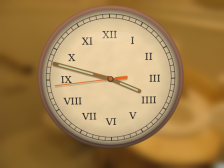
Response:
{"hour": 3, "minute": 47, "second": 44}
